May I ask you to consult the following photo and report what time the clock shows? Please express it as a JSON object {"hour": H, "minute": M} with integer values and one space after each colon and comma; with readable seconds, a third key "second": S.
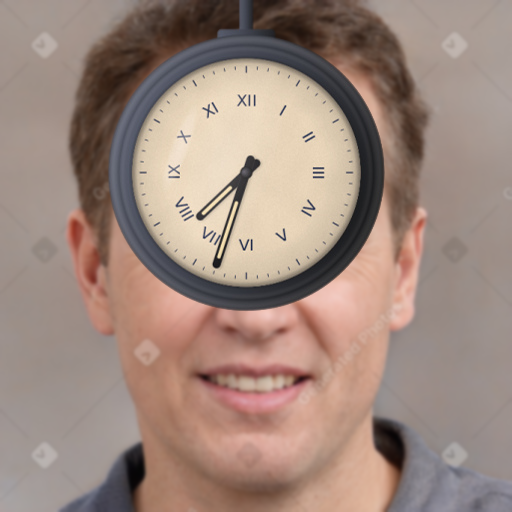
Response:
{"hour": 7, "minute": 33}
